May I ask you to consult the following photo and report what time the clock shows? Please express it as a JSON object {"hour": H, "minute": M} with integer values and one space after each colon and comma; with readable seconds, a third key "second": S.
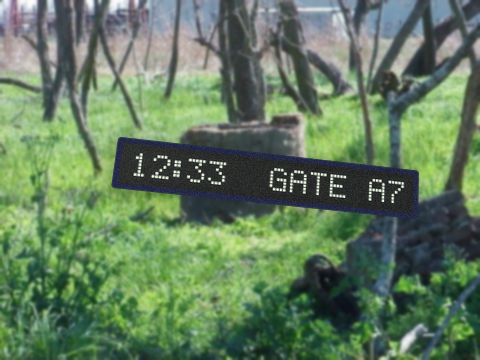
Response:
{"hour": 12, "minute": 33}
